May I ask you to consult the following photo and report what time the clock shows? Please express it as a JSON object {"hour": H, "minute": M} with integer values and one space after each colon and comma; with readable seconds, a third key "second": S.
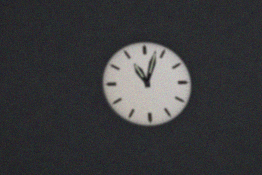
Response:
{"hour": 11, "minute": 3}
